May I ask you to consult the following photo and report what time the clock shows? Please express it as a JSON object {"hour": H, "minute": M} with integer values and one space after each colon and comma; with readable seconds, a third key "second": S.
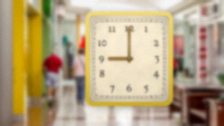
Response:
{"hour": 9, "minute": 0}
